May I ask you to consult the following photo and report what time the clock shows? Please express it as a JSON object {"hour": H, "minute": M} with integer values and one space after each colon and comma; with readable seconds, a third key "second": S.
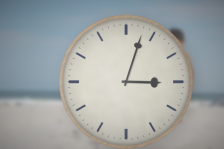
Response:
{"hour": 3, "minute": 3}
